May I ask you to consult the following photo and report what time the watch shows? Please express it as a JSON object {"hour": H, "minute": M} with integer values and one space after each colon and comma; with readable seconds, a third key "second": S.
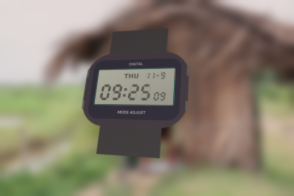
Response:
{"hour": 9, "minute": 25}
